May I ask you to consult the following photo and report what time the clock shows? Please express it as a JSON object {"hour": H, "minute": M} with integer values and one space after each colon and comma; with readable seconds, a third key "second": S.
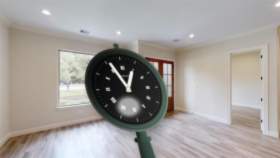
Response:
{"hour": 12, "minute": 56}
